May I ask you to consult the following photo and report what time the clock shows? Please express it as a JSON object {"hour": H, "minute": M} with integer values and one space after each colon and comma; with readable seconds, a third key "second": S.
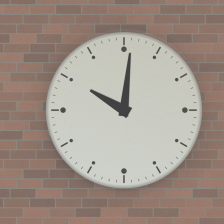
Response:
{"hour": 10, "minute": 1}
